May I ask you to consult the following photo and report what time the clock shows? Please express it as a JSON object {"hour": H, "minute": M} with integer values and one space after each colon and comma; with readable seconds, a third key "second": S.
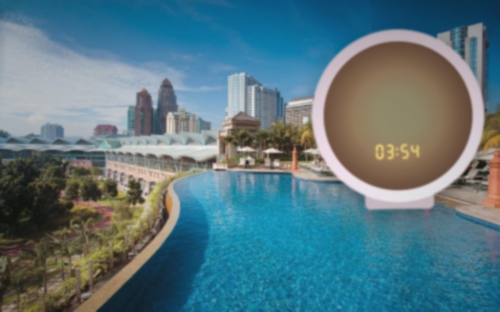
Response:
{"hour": 3, "minute": 54}
